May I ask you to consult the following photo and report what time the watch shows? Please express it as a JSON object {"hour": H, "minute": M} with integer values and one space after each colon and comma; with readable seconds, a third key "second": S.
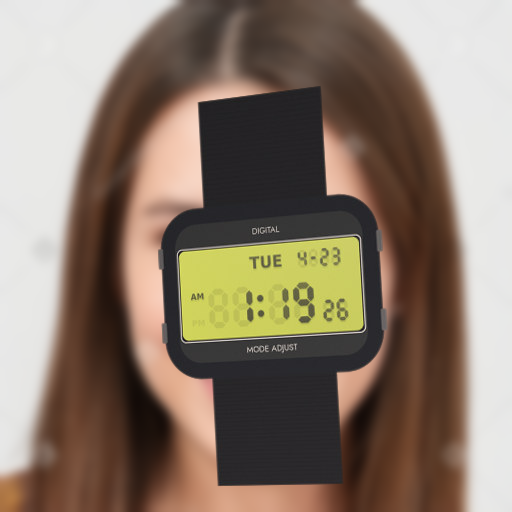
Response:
{"hour": 1, "minute": 19, "second": 26}
